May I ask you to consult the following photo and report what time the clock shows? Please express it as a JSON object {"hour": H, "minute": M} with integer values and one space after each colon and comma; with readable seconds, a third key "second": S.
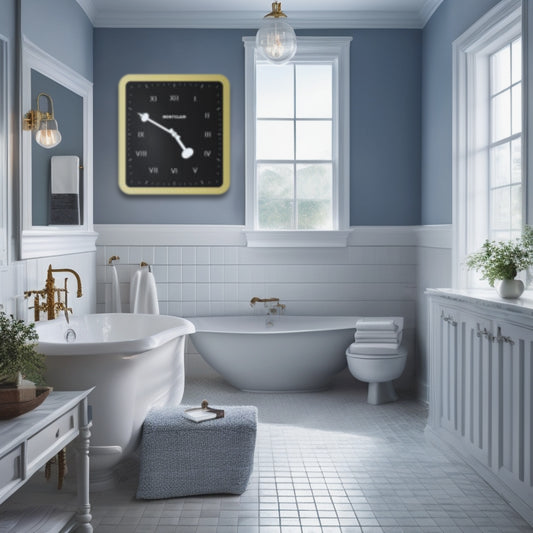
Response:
{"hour": 4, "minute": 50}
